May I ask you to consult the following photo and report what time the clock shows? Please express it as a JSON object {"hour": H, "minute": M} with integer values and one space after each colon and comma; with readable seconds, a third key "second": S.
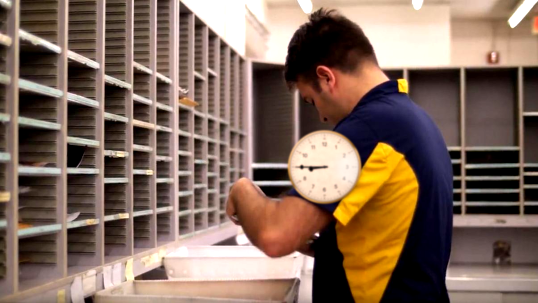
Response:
{"hour": 8, "minute": 45}
